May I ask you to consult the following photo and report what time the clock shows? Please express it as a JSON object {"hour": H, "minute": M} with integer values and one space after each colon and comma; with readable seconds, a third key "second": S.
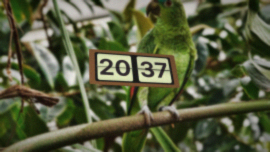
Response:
{"hour": 20, "minute": 37}
